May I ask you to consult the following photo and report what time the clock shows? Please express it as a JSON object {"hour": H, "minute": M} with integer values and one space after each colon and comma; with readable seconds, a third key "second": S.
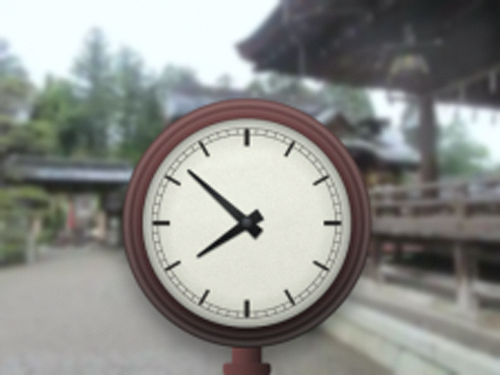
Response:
{"hour": 7, "minute": 52}
